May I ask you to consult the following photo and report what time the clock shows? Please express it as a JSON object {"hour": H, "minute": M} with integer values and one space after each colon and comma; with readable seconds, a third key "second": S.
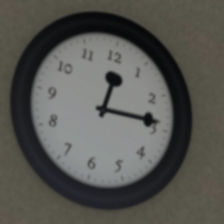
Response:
{"hour": 12, "minute": 14}
